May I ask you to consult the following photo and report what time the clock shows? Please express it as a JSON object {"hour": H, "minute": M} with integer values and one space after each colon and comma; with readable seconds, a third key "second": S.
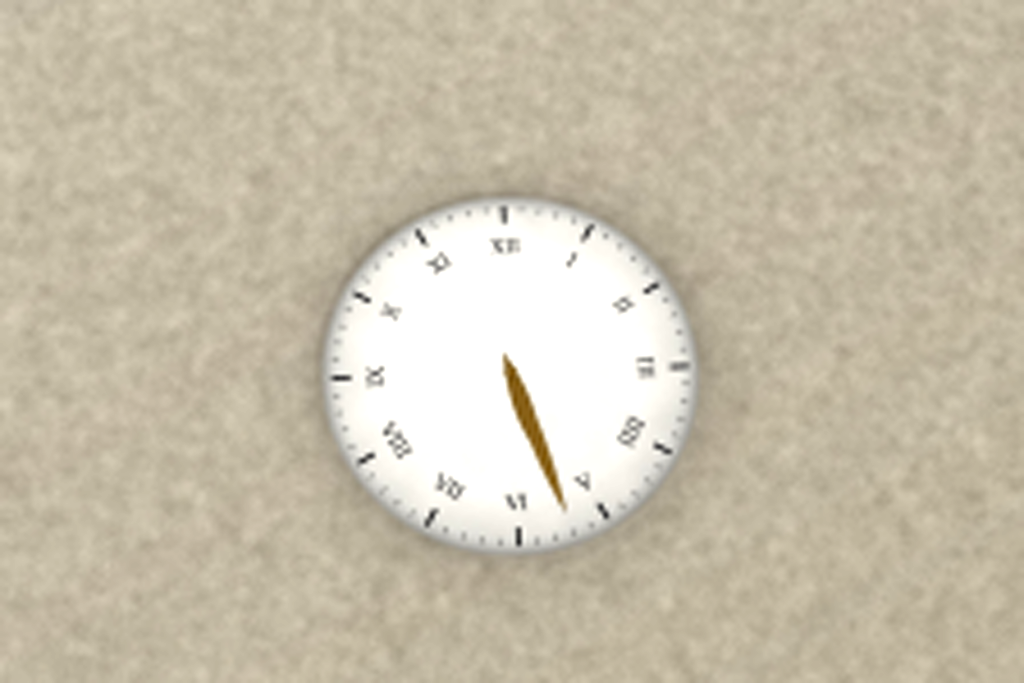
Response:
{"hour": 5, "minute": 27}
